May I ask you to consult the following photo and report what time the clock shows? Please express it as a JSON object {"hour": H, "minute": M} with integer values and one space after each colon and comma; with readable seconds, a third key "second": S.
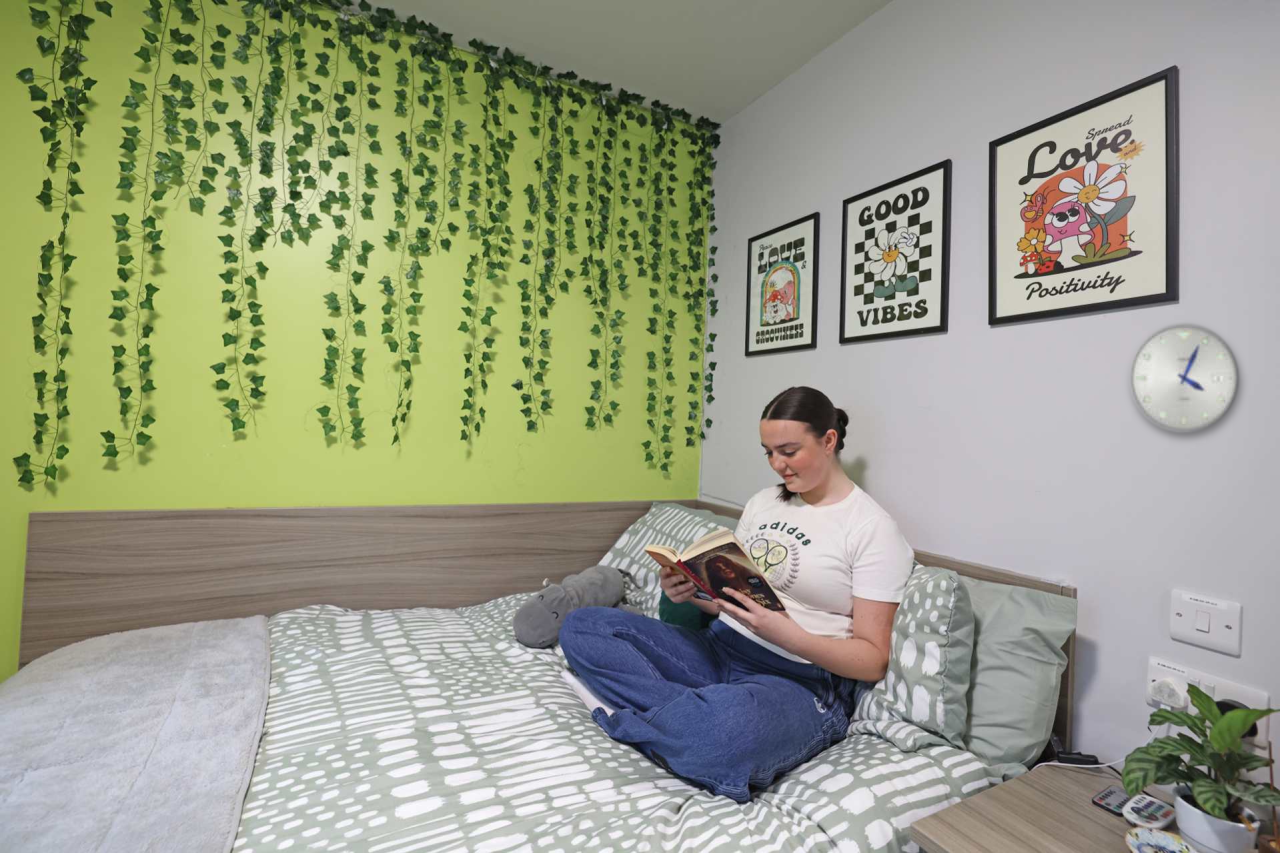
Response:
{"hour": 4, "minute": 4}
